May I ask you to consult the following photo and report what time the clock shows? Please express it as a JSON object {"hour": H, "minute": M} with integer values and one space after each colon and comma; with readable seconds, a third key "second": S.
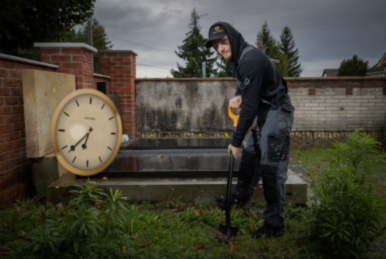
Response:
{"hour": 6, "minute": 38}
